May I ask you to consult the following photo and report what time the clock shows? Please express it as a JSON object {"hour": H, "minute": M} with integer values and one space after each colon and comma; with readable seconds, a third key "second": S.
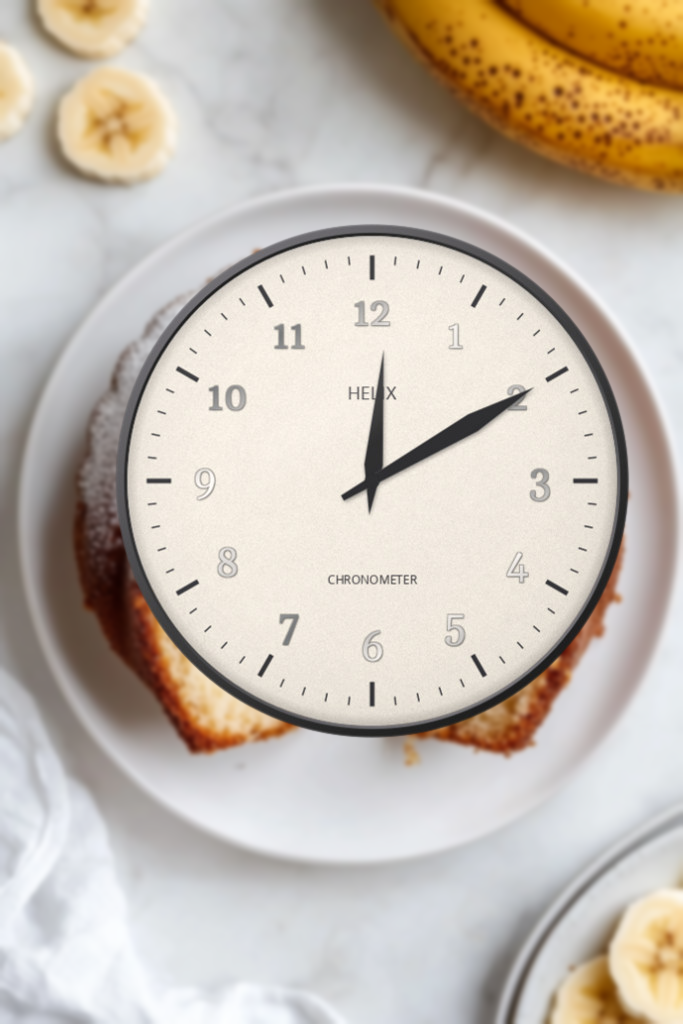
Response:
{"hour": 12, "minute": 10}
